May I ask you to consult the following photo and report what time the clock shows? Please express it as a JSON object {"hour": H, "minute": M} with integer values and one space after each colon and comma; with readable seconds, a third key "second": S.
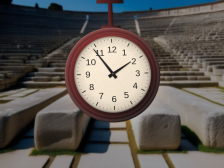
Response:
{"hour": 1, "minute": 54}
